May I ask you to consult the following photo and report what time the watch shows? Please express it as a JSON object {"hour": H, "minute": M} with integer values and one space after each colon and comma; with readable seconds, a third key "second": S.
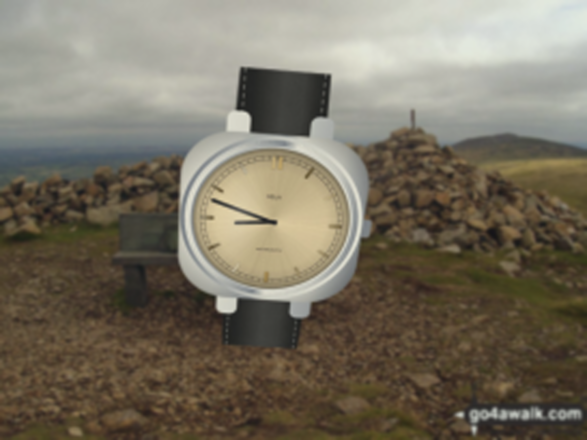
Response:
{"hour": 8, "minute": 48}
